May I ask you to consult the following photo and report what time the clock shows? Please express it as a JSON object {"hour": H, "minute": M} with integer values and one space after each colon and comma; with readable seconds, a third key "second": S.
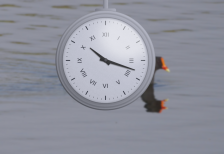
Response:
{"hour": 10, "minute": 18}
